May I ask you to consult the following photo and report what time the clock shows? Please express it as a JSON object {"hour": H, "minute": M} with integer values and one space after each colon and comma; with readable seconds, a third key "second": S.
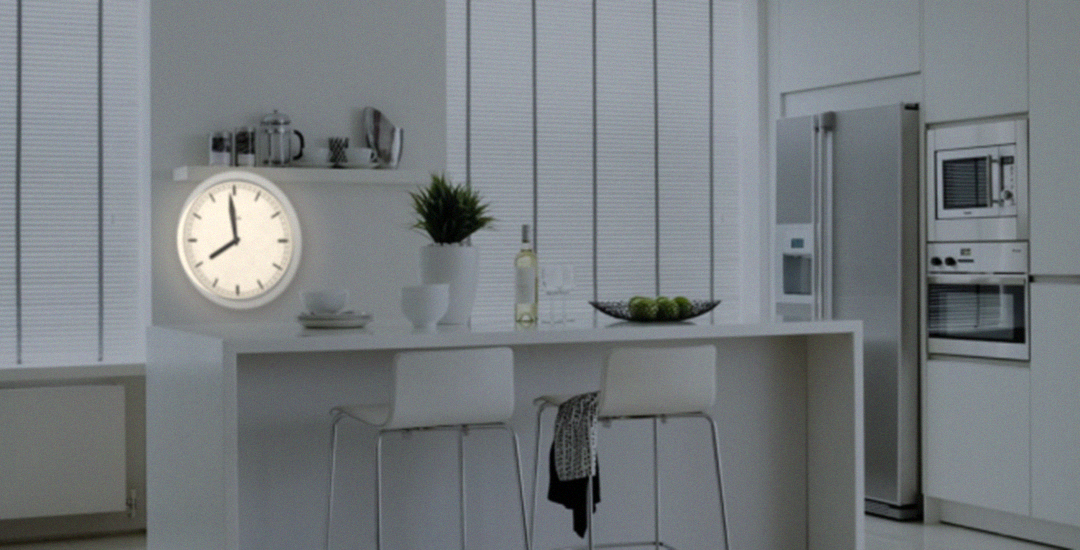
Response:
{"hour": 7, "minute": 59}
